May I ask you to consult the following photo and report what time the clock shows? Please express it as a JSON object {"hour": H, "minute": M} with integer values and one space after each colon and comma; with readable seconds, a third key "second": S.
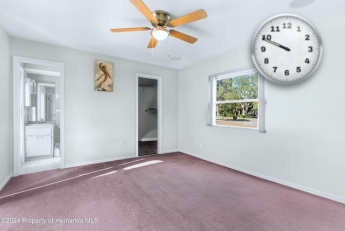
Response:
{"hour": 9, "minute": 49}
